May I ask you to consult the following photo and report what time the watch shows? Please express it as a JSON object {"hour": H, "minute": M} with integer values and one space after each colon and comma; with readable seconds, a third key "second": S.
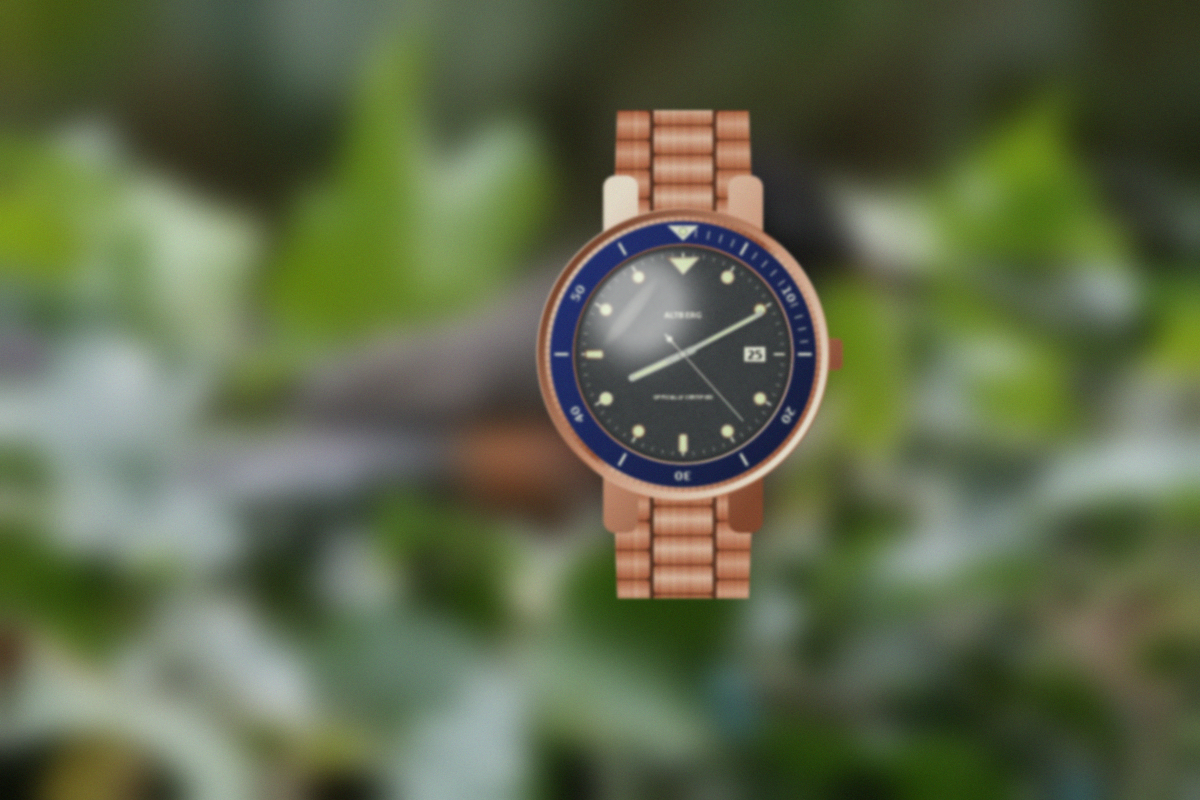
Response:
{"hour": 8, "minute": 10, "second": 23}
